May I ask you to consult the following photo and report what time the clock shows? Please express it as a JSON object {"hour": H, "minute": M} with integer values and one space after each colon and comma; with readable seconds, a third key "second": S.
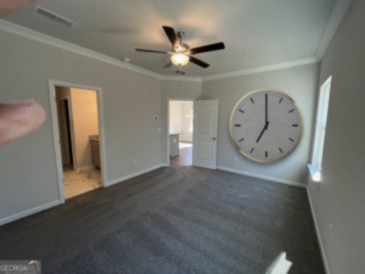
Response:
{"hour": 7, "minute": 0}
